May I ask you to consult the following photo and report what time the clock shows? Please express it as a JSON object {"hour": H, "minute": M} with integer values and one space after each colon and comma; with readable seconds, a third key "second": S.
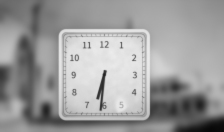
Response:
{"hour": 6, "minute": 31}
